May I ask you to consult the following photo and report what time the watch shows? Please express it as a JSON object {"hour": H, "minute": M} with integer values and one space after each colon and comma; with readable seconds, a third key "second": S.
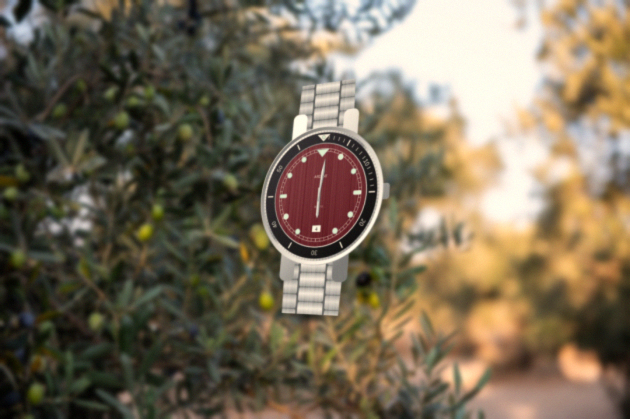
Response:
{"hour": 6, "minute": 1}
